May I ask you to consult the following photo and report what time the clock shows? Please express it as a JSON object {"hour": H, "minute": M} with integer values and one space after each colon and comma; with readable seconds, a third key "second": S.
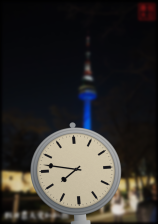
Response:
{"hour": 7, "minute": 47}
